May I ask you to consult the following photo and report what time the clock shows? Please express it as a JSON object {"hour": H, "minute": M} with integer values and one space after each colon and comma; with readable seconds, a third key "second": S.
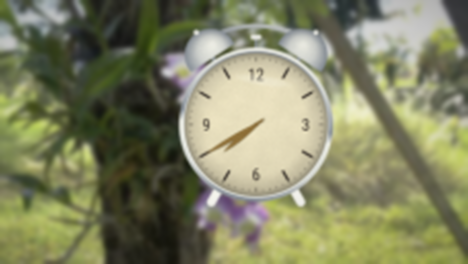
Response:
{"hour": 7, "minute": 40}
